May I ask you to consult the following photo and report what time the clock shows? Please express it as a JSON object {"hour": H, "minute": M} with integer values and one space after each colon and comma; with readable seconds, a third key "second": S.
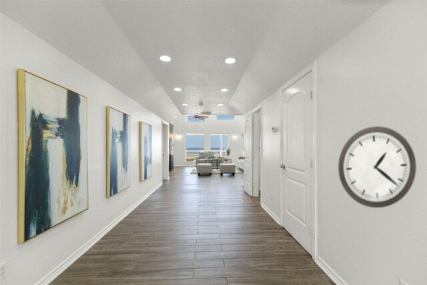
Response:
{"hour": 1, "minute": 22}
